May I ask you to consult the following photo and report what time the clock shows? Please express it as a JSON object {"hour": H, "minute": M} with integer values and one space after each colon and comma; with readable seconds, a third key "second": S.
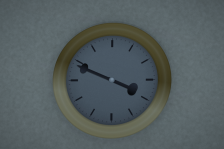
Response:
{"hour": 3, "minute": 49}
